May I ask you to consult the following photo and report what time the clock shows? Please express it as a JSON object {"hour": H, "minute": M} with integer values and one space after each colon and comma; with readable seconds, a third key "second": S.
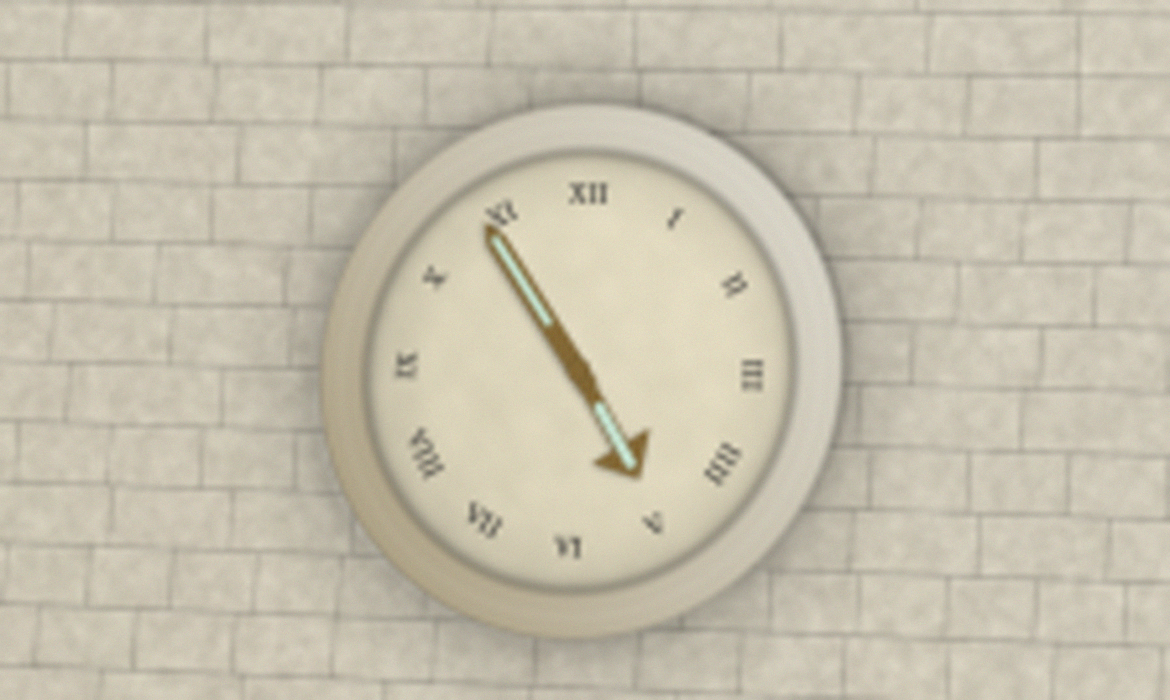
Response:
{"hour": 4, "minute": 54}
